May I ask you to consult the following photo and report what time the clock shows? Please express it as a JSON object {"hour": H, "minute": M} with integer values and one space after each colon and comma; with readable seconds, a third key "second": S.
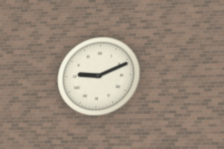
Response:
{"hour": 9, "minute": 11}
